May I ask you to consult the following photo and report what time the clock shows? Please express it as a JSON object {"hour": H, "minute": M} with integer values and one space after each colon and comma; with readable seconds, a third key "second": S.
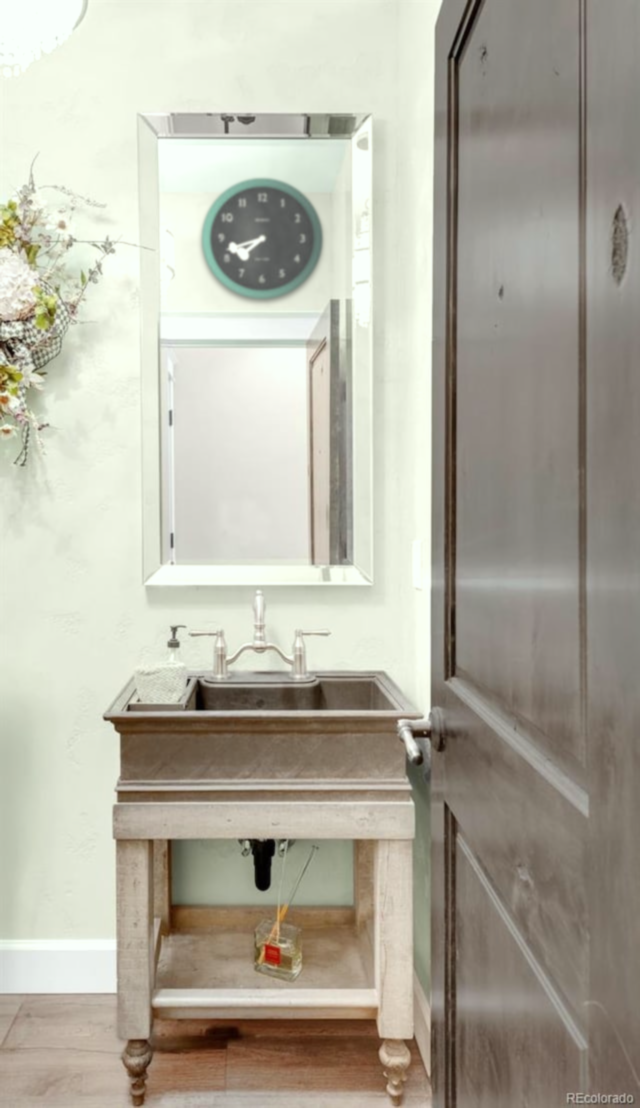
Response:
{"hour": 7, "minute": 42}
